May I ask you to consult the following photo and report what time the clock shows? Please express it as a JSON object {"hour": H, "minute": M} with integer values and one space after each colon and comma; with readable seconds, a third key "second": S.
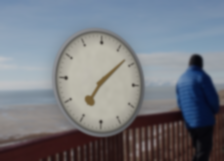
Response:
{"hour": 7, "minute": 8}
